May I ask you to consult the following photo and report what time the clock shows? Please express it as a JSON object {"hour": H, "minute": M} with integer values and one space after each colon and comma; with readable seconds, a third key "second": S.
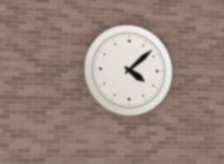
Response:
{"hour": 4, "minute": 8}
